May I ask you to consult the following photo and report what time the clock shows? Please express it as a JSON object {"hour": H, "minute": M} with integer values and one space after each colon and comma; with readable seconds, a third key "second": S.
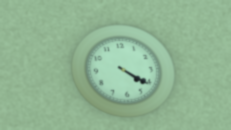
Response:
{"hour": 4, "minute": 21}
